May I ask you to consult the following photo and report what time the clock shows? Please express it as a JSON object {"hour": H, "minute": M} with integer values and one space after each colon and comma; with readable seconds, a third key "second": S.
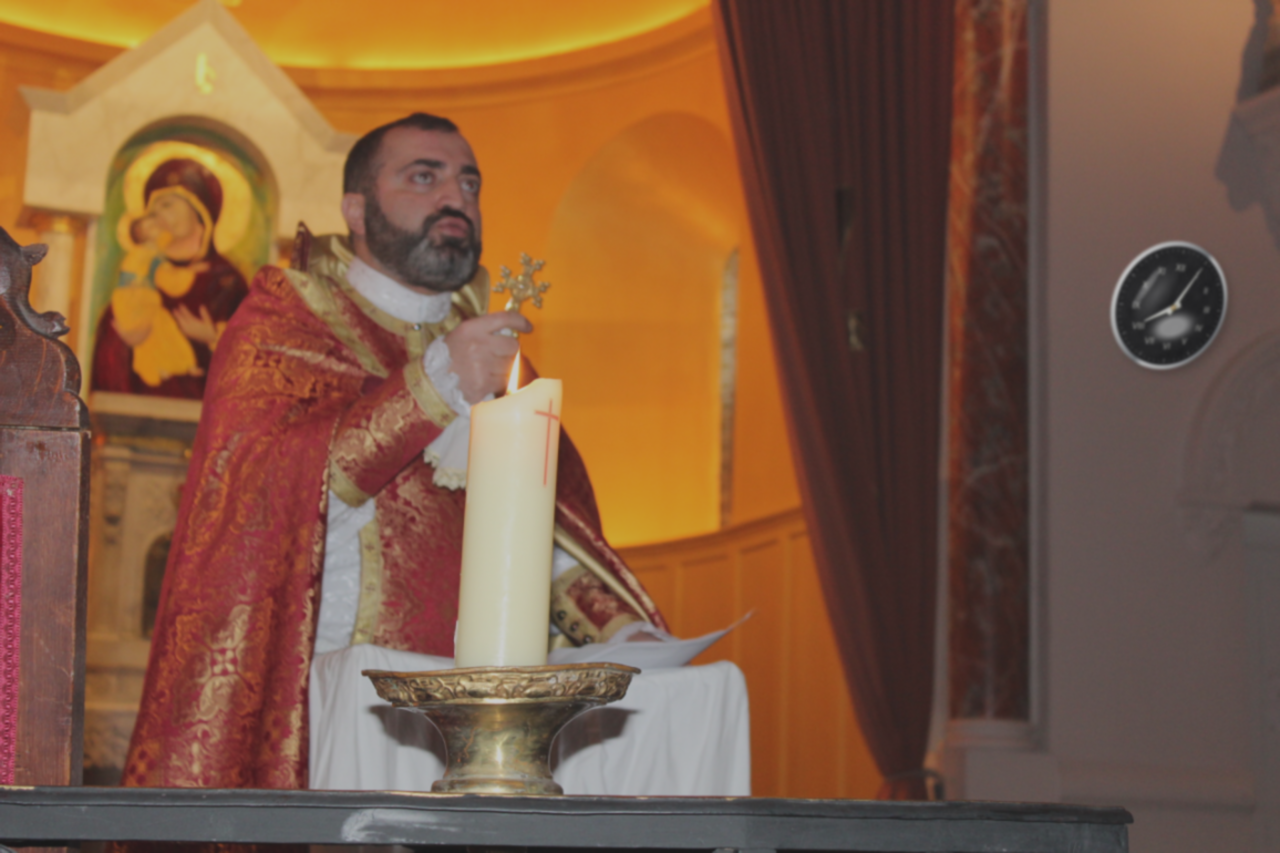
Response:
{"hour": 8, "minute": 5}
